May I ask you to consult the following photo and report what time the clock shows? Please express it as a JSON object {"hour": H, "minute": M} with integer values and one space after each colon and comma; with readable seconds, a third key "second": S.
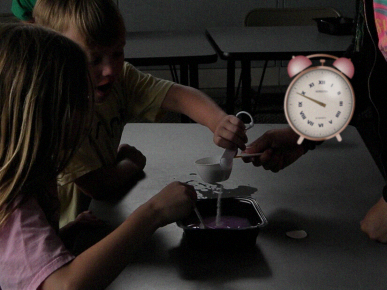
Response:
{"hour": 9, "minute": 49}
